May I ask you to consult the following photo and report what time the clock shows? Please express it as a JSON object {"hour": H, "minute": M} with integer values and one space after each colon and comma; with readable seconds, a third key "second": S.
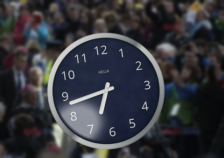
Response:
{"hour": 6, "minute": 43}
